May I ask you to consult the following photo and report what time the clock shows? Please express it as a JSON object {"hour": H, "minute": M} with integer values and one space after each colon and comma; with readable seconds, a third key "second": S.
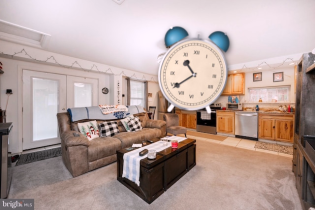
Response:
{"hour": 10, "minute": 39}
